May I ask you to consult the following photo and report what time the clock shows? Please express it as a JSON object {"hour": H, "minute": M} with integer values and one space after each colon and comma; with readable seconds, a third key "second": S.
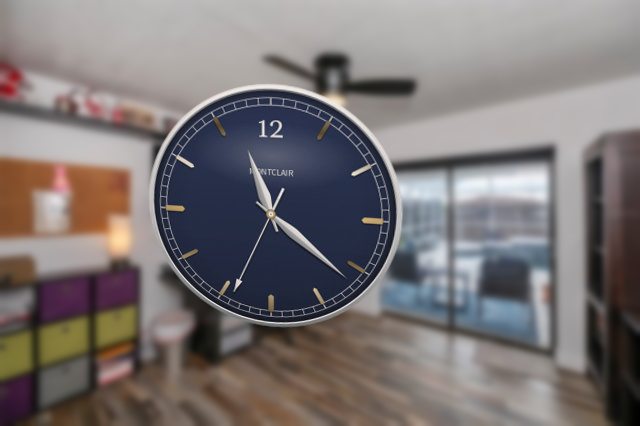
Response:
{"hour": 11, "minute": 21, "second": 34}
